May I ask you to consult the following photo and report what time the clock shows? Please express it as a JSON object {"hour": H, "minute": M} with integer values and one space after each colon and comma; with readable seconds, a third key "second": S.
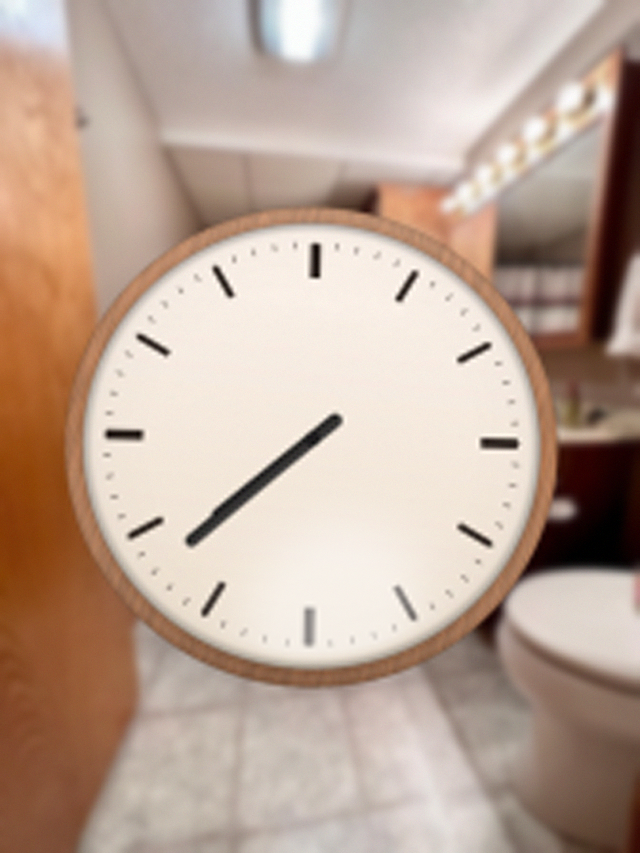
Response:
{"hour": 7, "minute": 38}
